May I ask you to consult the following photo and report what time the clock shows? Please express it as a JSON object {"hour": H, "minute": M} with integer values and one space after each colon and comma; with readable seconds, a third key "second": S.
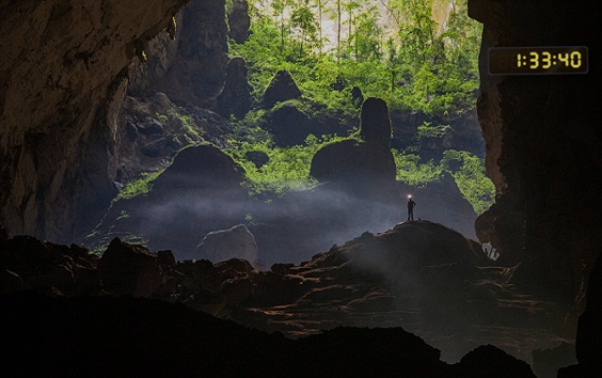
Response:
{"hour": 1, "minute": 33, "second": 40}
